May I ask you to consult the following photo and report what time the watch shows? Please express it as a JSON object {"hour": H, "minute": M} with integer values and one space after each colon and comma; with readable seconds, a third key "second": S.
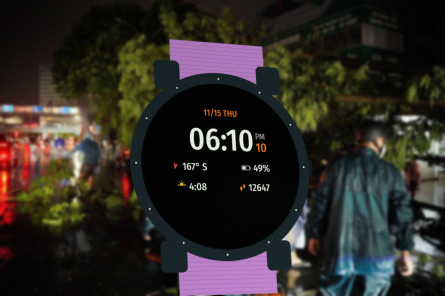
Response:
{"hour": 6, "minute": 10, "second": 10}
